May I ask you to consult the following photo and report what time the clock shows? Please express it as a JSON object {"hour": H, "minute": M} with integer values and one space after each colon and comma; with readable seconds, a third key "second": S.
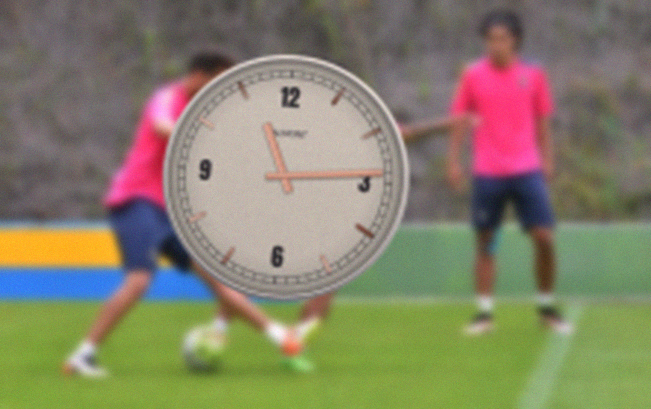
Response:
{"hour": 11, "minute": 14}
